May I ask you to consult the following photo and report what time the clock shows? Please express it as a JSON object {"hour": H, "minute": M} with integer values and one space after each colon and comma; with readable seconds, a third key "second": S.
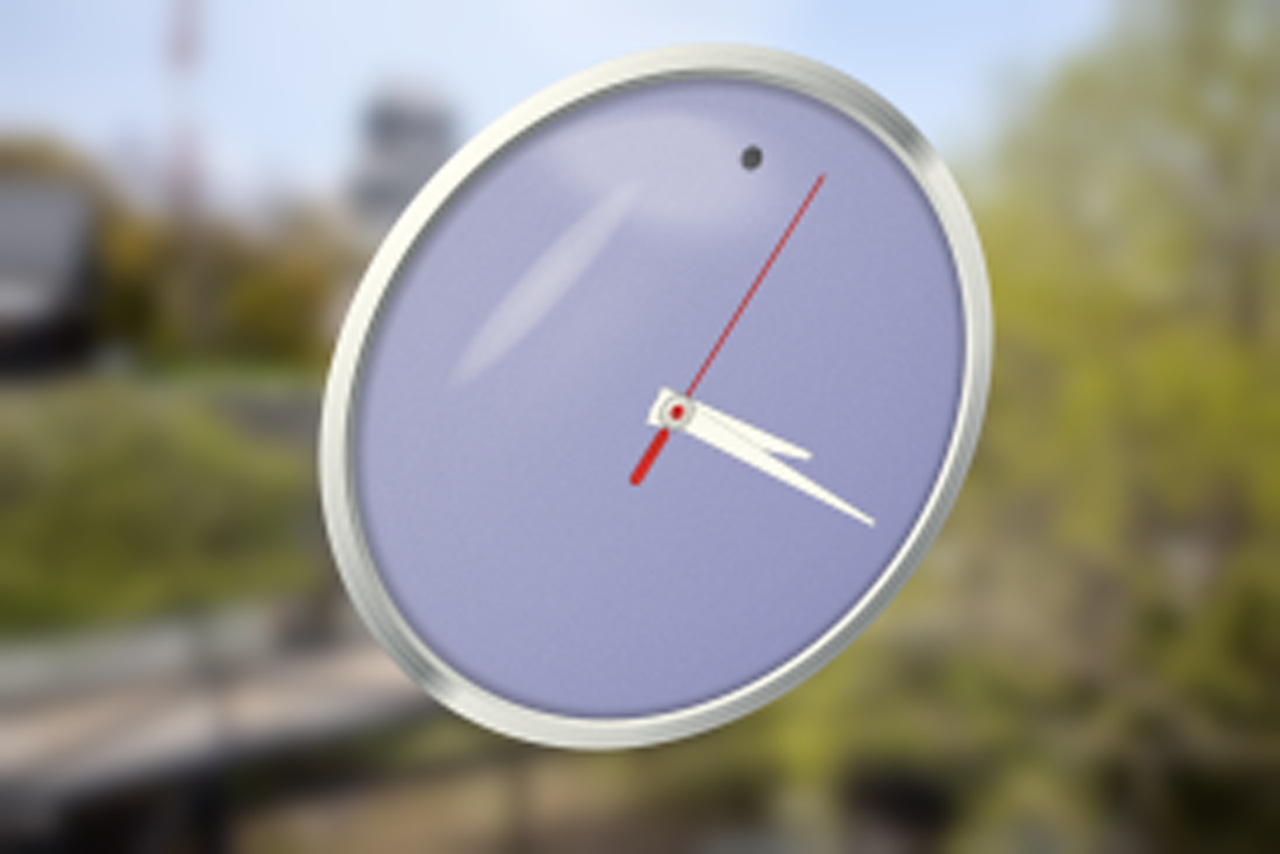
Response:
{"hour": 3, "minute": 18, "second": 3}
